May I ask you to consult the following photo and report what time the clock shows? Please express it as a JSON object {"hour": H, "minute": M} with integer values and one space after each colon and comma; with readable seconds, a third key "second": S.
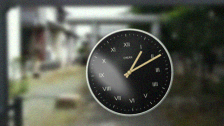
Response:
{"hour": 1, "minute": 11}
